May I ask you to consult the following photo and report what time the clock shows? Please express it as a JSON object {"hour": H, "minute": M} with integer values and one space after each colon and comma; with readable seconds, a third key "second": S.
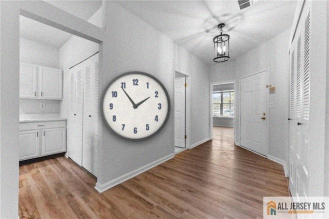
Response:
{"hour": 1, "minute": 54}
